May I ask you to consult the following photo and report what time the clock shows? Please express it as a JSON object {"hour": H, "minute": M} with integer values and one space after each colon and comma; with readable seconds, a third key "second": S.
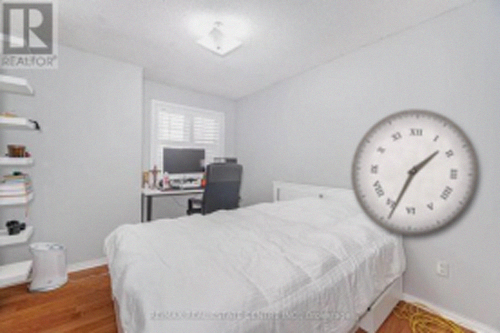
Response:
{"hour": 1, "minute": 34}
